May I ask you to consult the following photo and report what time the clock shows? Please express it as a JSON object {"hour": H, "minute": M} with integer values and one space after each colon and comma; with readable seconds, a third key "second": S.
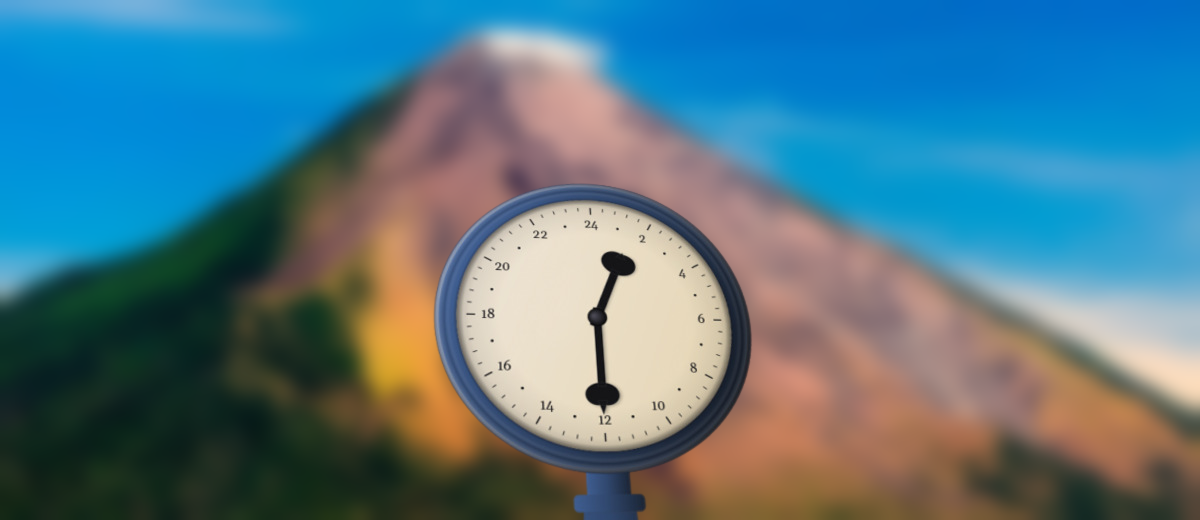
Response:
{"hour": 1, "minute": 30}
